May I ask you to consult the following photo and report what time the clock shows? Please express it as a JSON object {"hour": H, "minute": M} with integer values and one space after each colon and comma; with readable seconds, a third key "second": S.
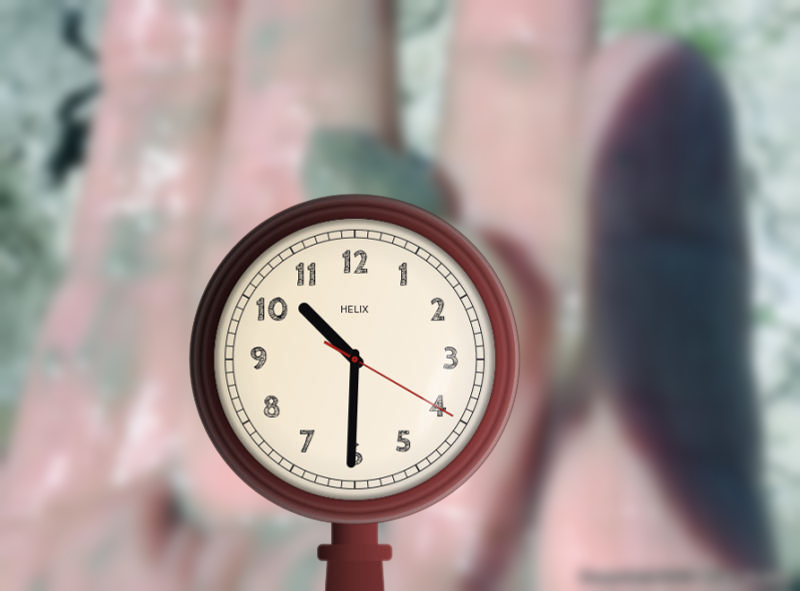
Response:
{"hour": 10, "minute": 30, "second": 20}
